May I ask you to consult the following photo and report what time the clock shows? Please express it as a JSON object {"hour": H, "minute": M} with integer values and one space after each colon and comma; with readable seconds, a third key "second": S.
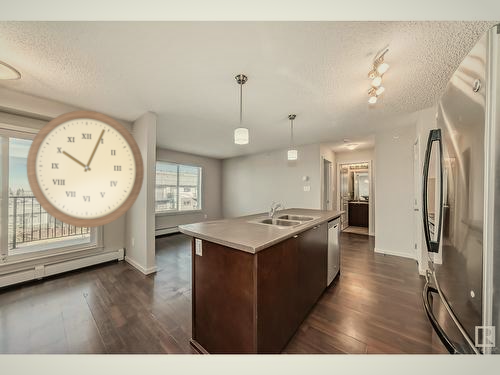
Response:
{"hour": 10, "minute": 4}
